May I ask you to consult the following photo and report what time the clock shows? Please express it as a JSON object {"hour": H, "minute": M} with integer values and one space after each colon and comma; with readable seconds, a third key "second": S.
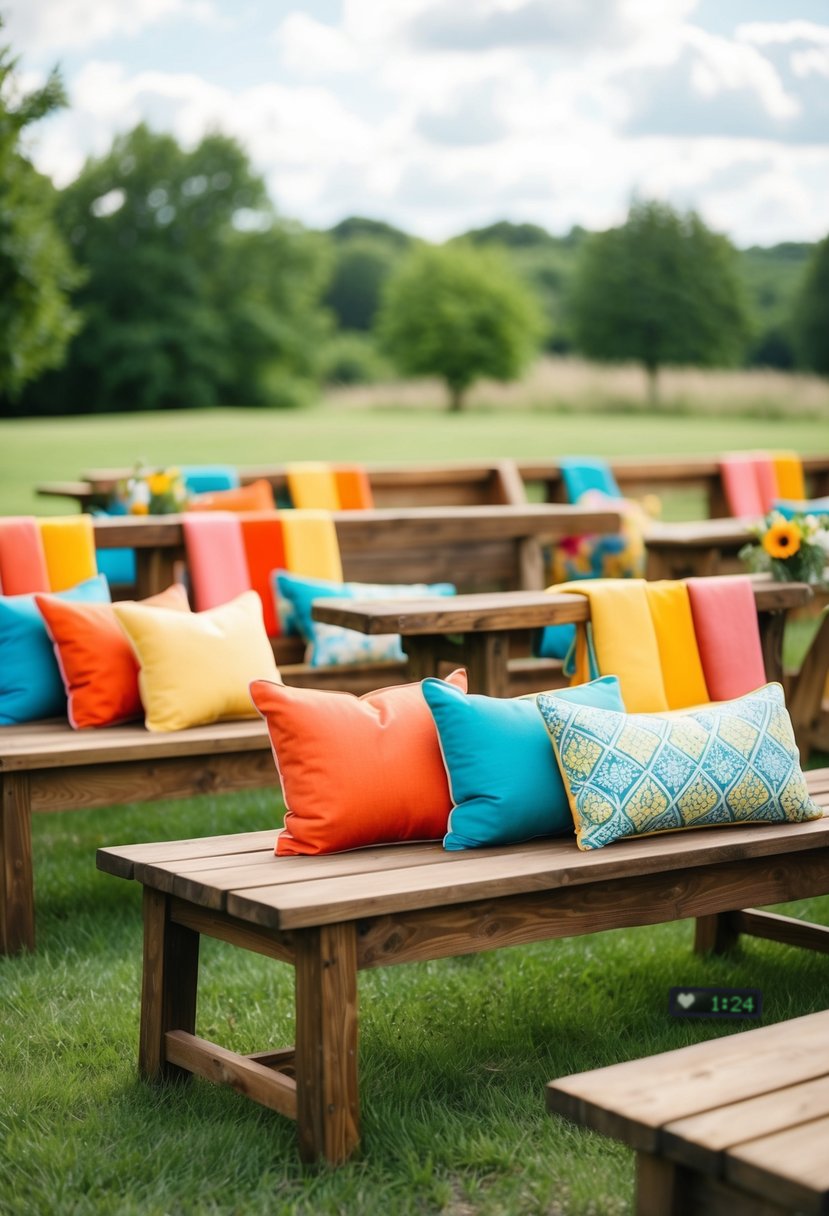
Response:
{"hour": 1, "minute": 24}
